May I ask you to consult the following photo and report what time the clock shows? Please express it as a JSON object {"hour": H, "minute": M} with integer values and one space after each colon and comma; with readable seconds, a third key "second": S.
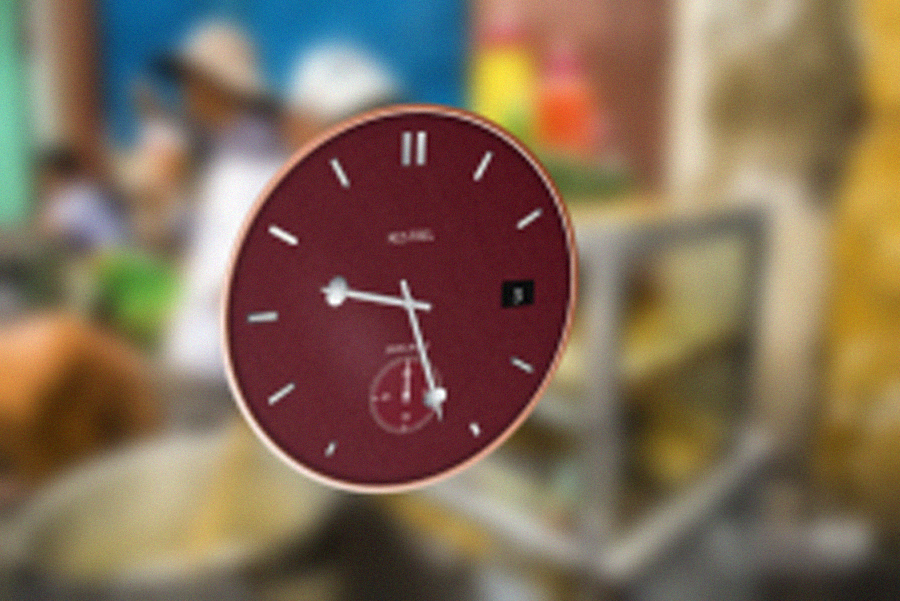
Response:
{"hour": 9, "minute": 27}
